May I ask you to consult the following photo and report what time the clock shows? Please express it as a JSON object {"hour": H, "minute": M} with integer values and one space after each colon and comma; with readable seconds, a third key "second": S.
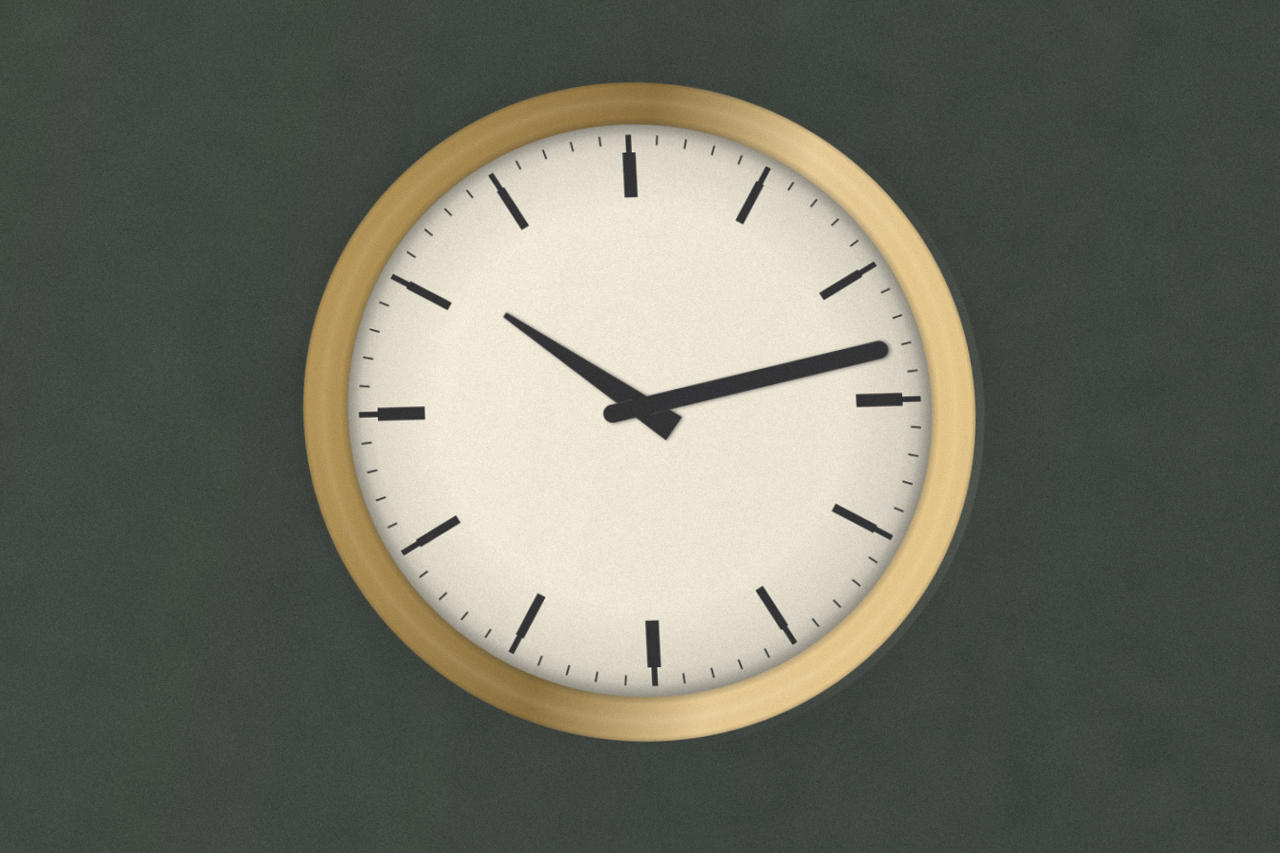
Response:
{"hour": 10, "minute": 13}
